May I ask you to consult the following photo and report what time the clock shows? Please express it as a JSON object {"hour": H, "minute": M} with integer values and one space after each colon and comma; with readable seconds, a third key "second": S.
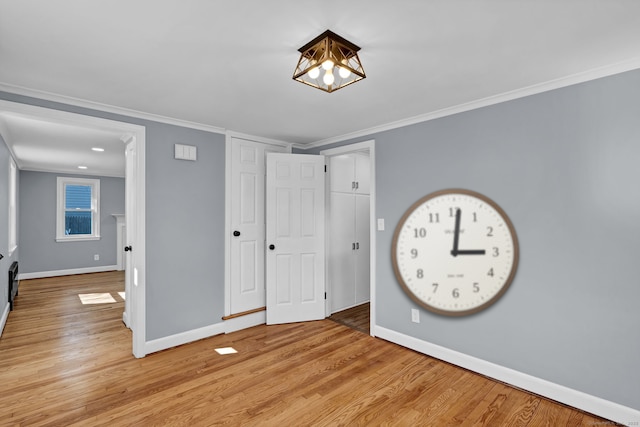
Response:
{"hour": 3, "minute": 1}
